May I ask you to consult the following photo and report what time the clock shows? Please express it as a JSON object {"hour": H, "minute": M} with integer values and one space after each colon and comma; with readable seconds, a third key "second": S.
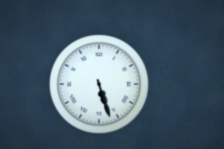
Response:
{"hour": 5, "minute": 27}
